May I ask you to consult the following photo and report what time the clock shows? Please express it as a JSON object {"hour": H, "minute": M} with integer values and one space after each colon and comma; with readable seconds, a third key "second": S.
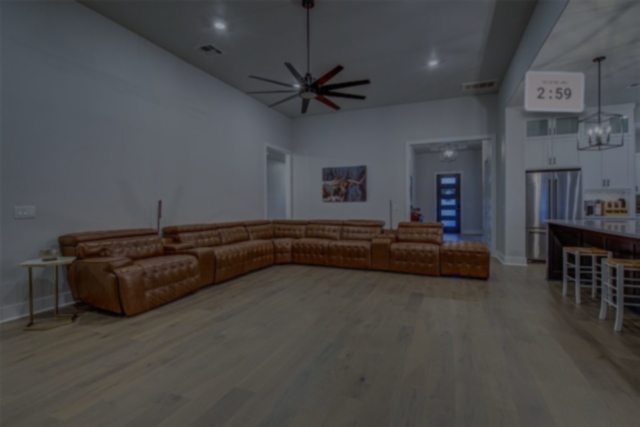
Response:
{"hour": 2, "minute": 59}
